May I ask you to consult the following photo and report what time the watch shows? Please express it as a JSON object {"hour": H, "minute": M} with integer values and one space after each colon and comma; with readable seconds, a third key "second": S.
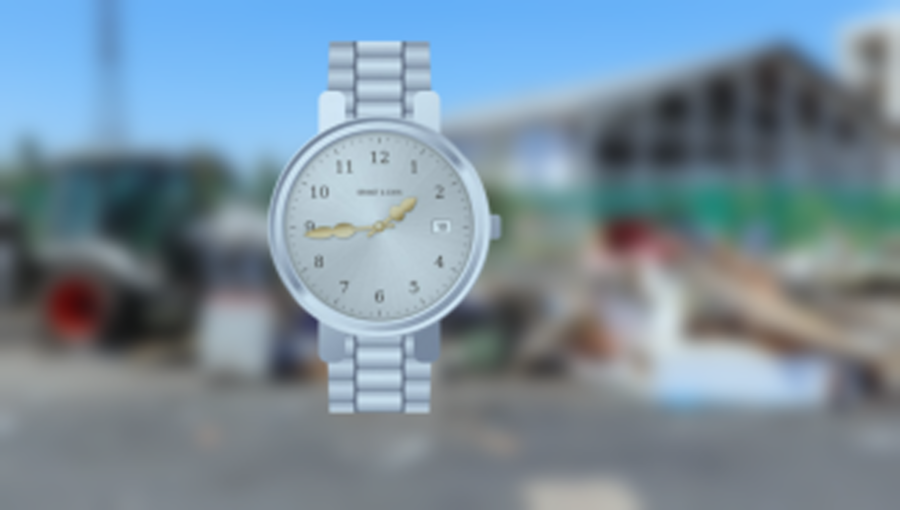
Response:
{"hour": 1, "minute": 44}
